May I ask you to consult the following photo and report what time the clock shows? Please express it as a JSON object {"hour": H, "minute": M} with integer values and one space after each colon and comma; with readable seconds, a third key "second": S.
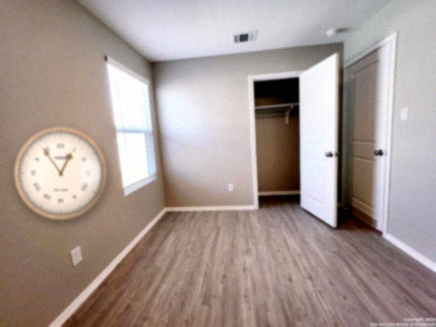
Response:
{"hour": 12, "minute": 54}
